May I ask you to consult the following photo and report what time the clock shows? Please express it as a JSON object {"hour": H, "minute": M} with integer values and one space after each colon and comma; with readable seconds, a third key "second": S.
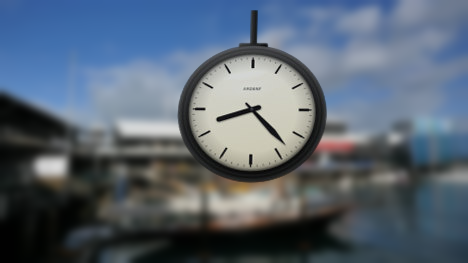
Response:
{"hour": 8, "minute": 23}
